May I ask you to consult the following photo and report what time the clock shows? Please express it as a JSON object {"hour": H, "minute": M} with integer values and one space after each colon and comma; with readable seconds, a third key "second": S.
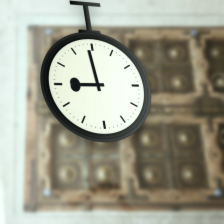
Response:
{"hour": 8, "minute": 59}
